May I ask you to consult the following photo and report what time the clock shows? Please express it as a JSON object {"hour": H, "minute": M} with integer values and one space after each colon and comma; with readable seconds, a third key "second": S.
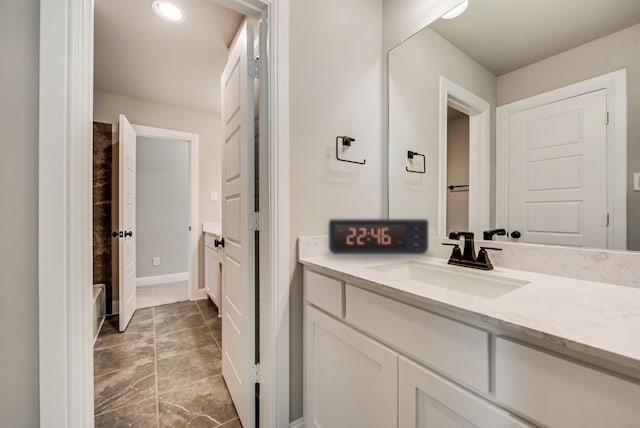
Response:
{"hour": 22, "minute": 46}
